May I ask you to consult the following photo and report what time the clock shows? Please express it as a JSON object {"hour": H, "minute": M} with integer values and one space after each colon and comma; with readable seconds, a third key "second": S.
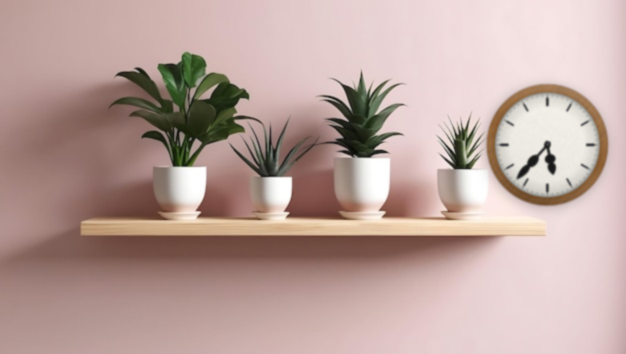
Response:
{"hour": 5, "minute": 37}
